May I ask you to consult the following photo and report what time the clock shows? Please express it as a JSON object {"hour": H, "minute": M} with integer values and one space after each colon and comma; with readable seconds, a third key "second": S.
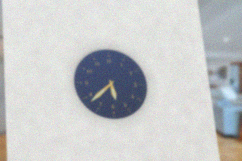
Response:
{"hour": 5, "minute": 38}
